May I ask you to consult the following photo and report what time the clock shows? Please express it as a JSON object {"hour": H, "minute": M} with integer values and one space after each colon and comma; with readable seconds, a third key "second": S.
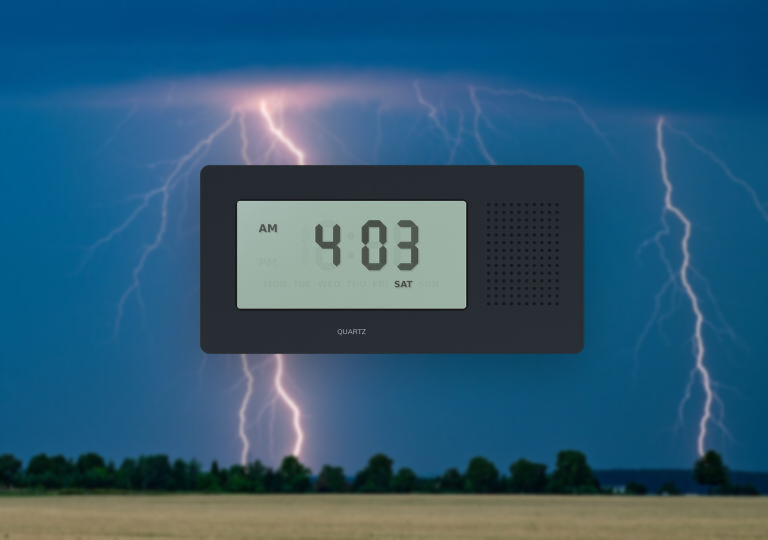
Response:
{"hour": 4, "minute": 3}
